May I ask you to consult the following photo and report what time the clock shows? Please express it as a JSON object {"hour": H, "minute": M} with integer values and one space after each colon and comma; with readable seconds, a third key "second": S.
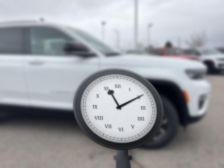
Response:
{"hour": 11, "minute": 10}
